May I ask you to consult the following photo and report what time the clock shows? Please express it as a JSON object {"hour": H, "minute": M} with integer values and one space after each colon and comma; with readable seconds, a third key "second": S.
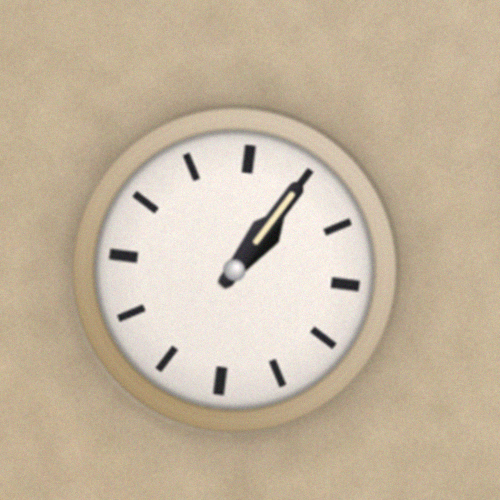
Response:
{"hour": 1, "minute": 5}
